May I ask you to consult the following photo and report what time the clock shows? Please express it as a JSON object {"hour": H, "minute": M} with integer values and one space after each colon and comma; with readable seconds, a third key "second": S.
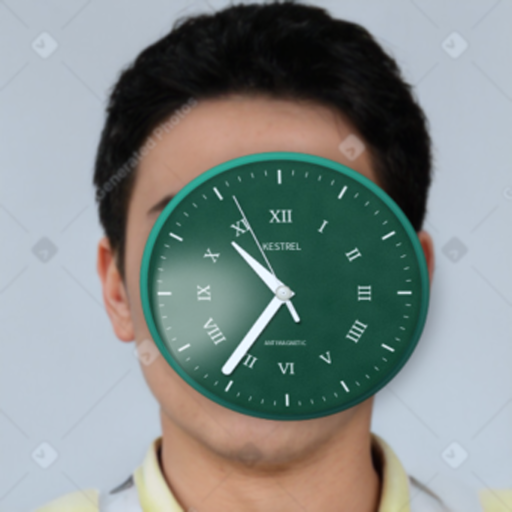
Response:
{"hour": 10, "minute": 35, "second": 56}
